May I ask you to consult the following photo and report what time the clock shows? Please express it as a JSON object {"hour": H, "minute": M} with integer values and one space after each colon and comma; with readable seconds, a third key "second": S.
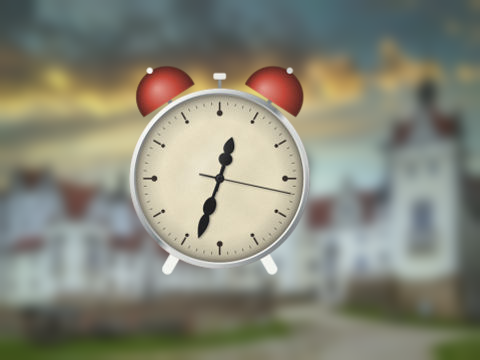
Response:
{"hour": 12, "minute": 33, "second": 17}
